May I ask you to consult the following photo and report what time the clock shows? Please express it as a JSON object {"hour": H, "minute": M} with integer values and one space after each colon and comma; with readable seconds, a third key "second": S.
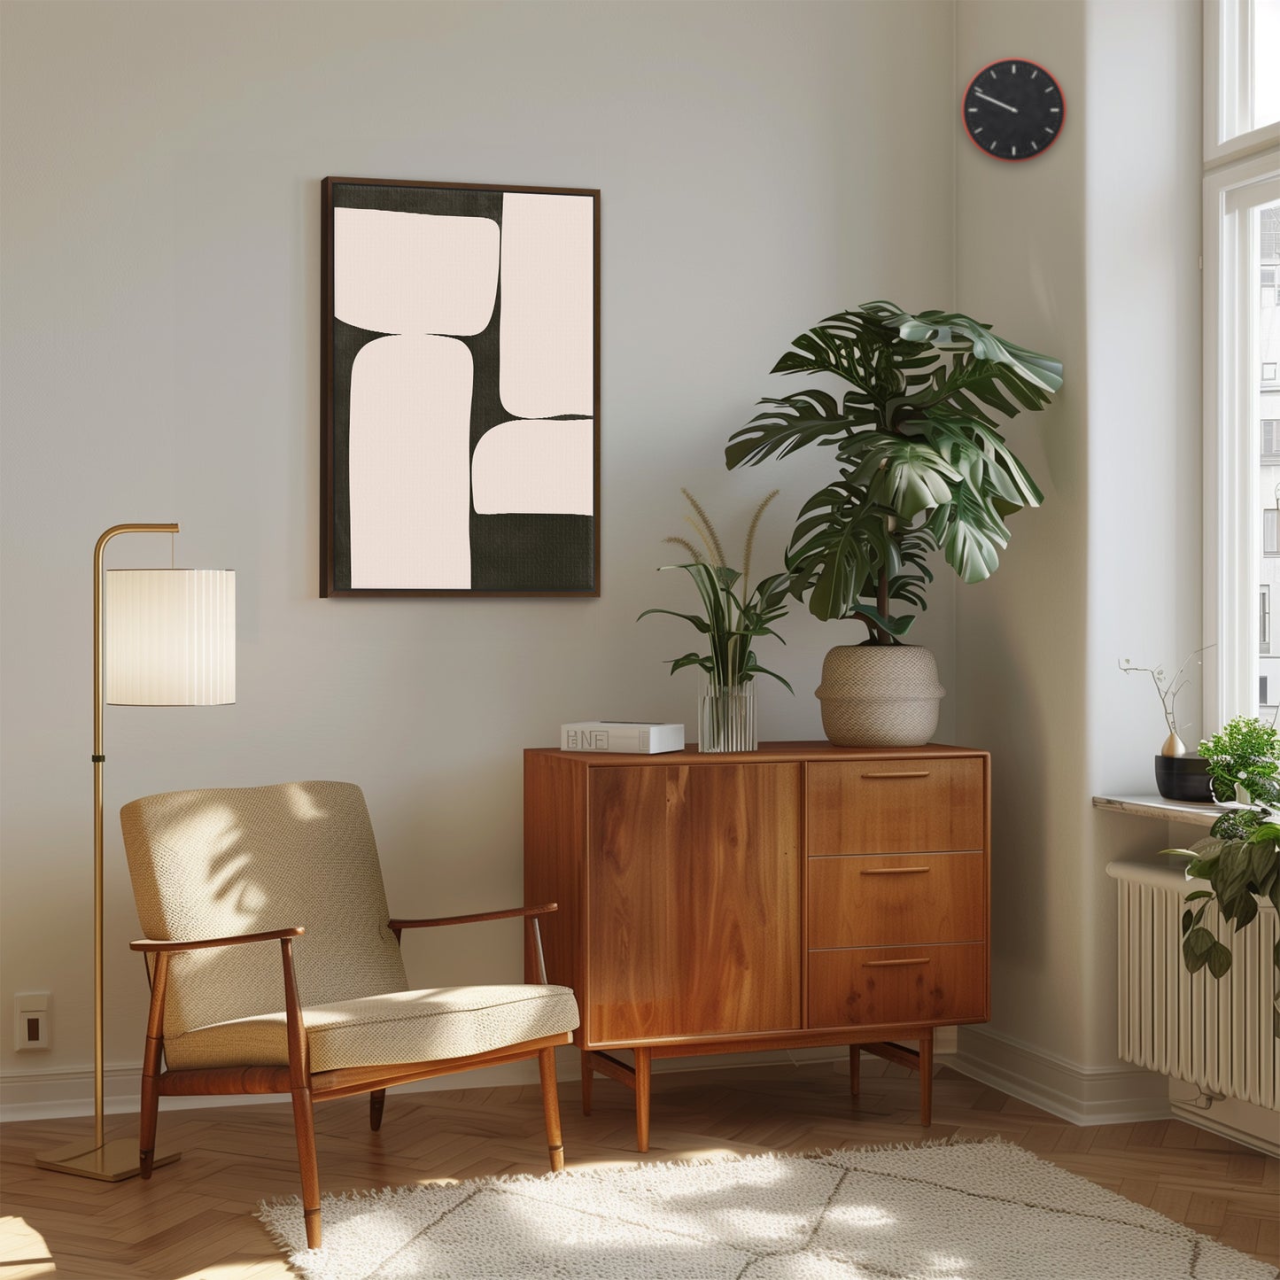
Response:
{"hour": 9, "minute": 49}
